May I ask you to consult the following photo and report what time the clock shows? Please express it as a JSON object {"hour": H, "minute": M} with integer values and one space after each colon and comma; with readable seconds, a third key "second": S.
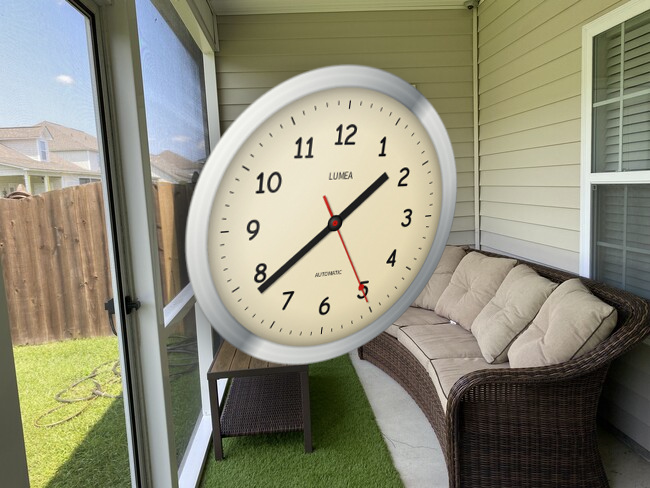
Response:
{"hour": 1, "minute": 38, "second": 25}
